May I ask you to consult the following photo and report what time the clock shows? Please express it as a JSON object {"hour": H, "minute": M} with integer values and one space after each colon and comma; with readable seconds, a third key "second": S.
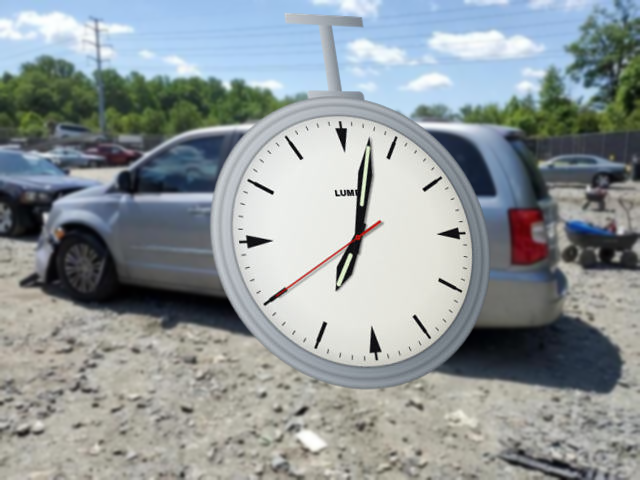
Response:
{"hour": 7, "minute": 2, "second": 40}
